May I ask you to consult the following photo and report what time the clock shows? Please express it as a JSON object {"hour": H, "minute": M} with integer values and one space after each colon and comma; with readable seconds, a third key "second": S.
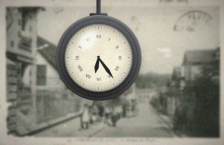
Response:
{"hour": 6, "minute": 24}
